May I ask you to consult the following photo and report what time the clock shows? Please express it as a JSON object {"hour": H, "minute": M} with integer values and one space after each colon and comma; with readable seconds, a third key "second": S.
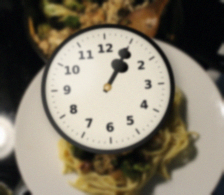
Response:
{"hour": 1, "minute": 5}
